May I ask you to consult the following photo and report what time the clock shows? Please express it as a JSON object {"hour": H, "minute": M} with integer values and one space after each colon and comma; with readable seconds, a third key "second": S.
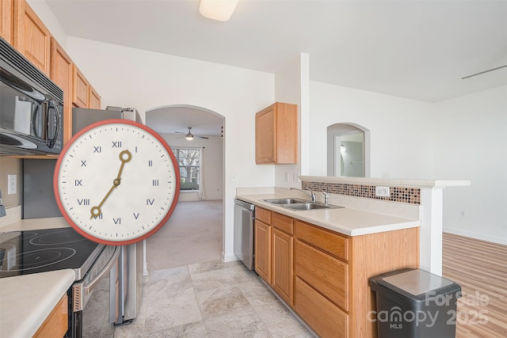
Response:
{"hour": 12, "minute": 36}
